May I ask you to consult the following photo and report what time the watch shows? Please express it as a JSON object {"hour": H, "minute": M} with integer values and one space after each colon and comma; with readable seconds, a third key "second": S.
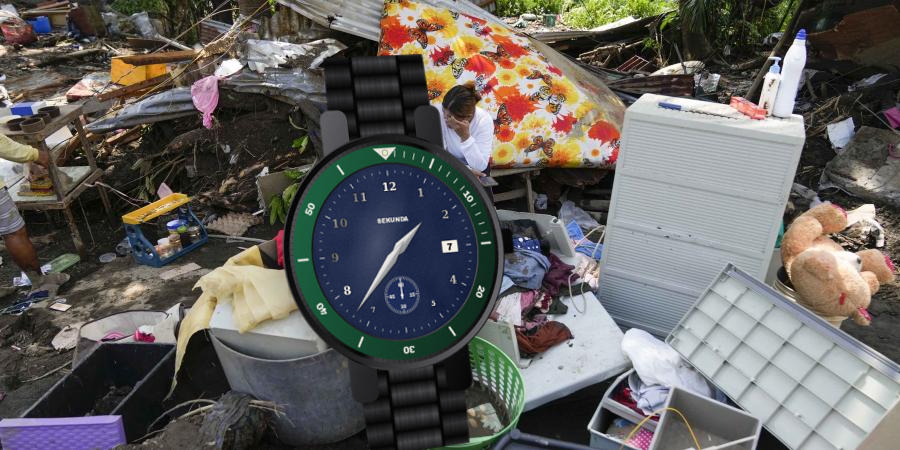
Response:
{"hour": 1, "minute": 37}
